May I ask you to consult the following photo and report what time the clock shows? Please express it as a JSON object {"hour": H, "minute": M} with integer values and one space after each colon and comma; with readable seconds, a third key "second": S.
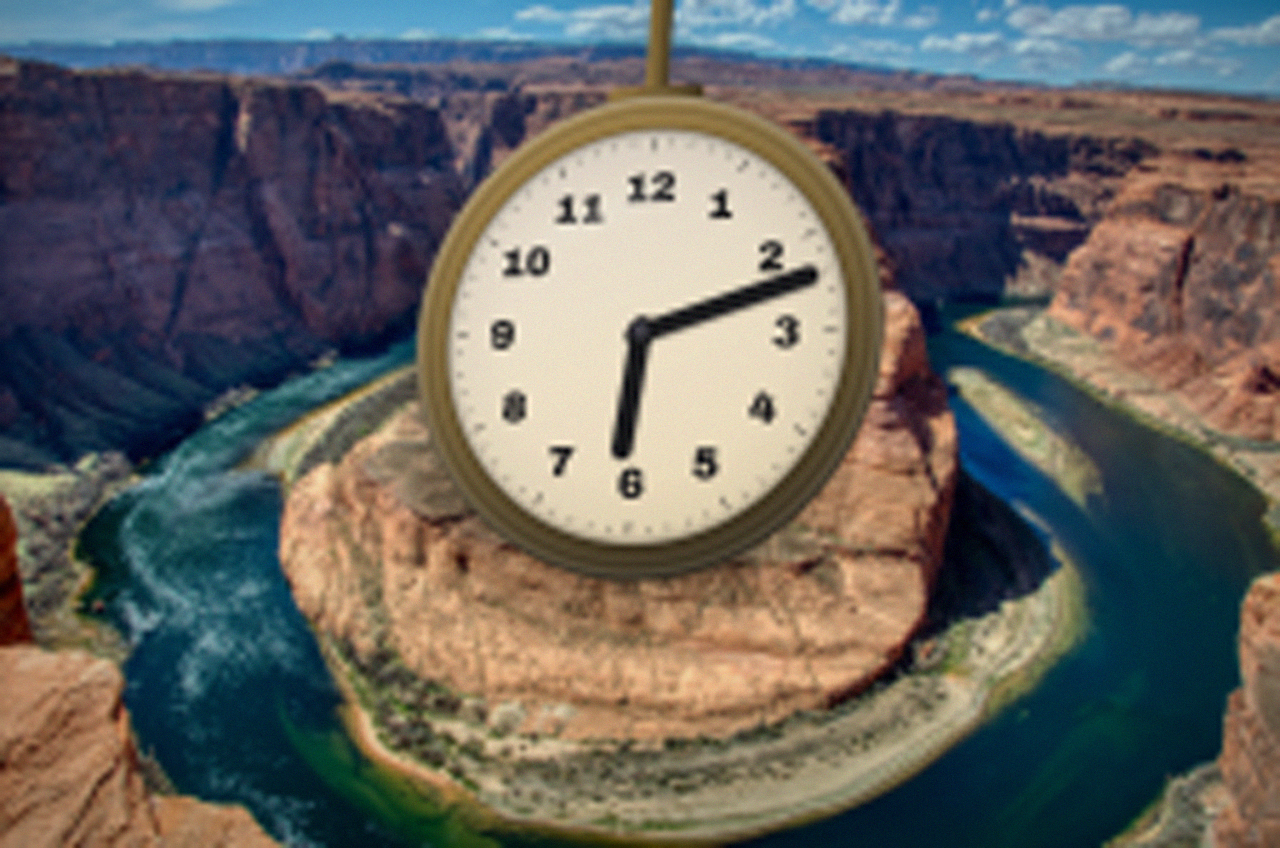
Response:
{"hour": 6, "minute": 12}
